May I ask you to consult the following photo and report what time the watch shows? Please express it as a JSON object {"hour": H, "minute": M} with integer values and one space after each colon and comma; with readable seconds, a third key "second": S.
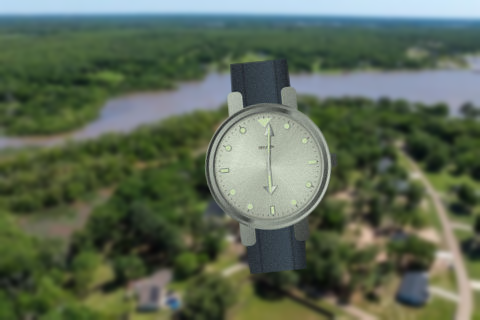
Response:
{"hour": 6, "minute": 1}
